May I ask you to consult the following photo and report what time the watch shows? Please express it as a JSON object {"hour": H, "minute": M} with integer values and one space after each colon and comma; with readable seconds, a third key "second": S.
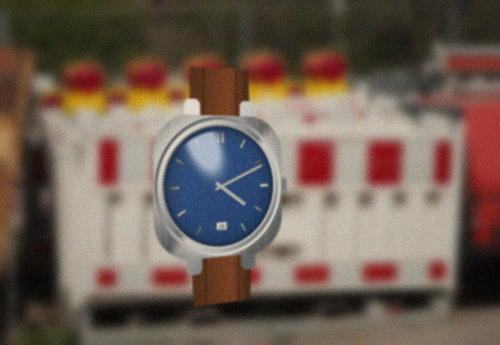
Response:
{"hour": 4, "minute": 11}
